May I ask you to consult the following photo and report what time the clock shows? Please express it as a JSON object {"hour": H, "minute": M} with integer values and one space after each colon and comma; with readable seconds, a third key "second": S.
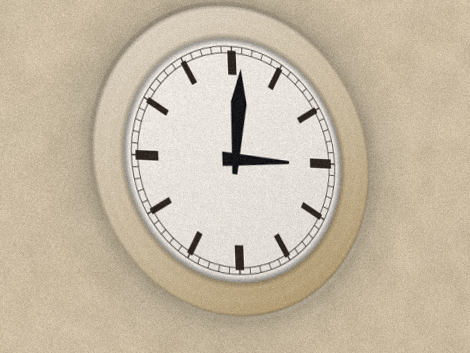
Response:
{"hour": 3, "minute": 1}
